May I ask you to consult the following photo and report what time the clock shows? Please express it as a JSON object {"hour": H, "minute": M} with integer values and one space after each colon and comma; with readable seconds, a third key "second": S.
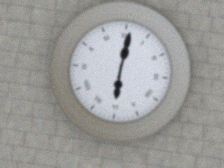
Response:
{"hour": 6, "minute": 1}
